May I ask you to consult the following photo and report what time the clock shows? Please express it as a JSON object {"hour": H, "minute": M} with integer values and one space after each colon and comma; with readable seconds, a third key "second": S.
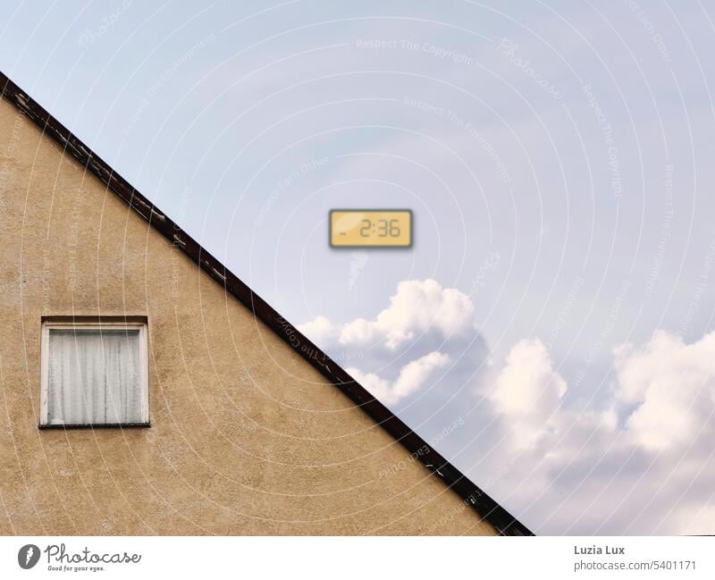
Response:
{"hour": 2, "minute": 36}
